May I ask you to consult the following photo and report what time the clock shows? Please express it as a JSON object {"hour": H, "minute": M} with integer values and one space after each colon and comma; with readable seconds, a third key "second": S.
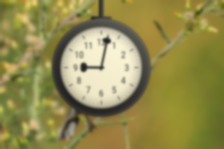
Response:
{"hour": 9, "minute": 2}
